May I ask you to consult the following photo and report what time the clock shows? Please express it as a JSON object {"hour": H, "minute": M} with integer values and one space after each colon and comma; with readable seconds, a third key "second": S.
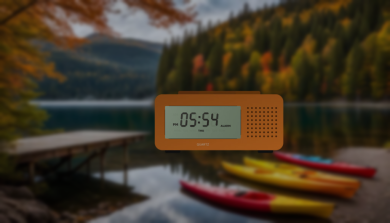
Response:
{"hour": 5, "minute": 54}
